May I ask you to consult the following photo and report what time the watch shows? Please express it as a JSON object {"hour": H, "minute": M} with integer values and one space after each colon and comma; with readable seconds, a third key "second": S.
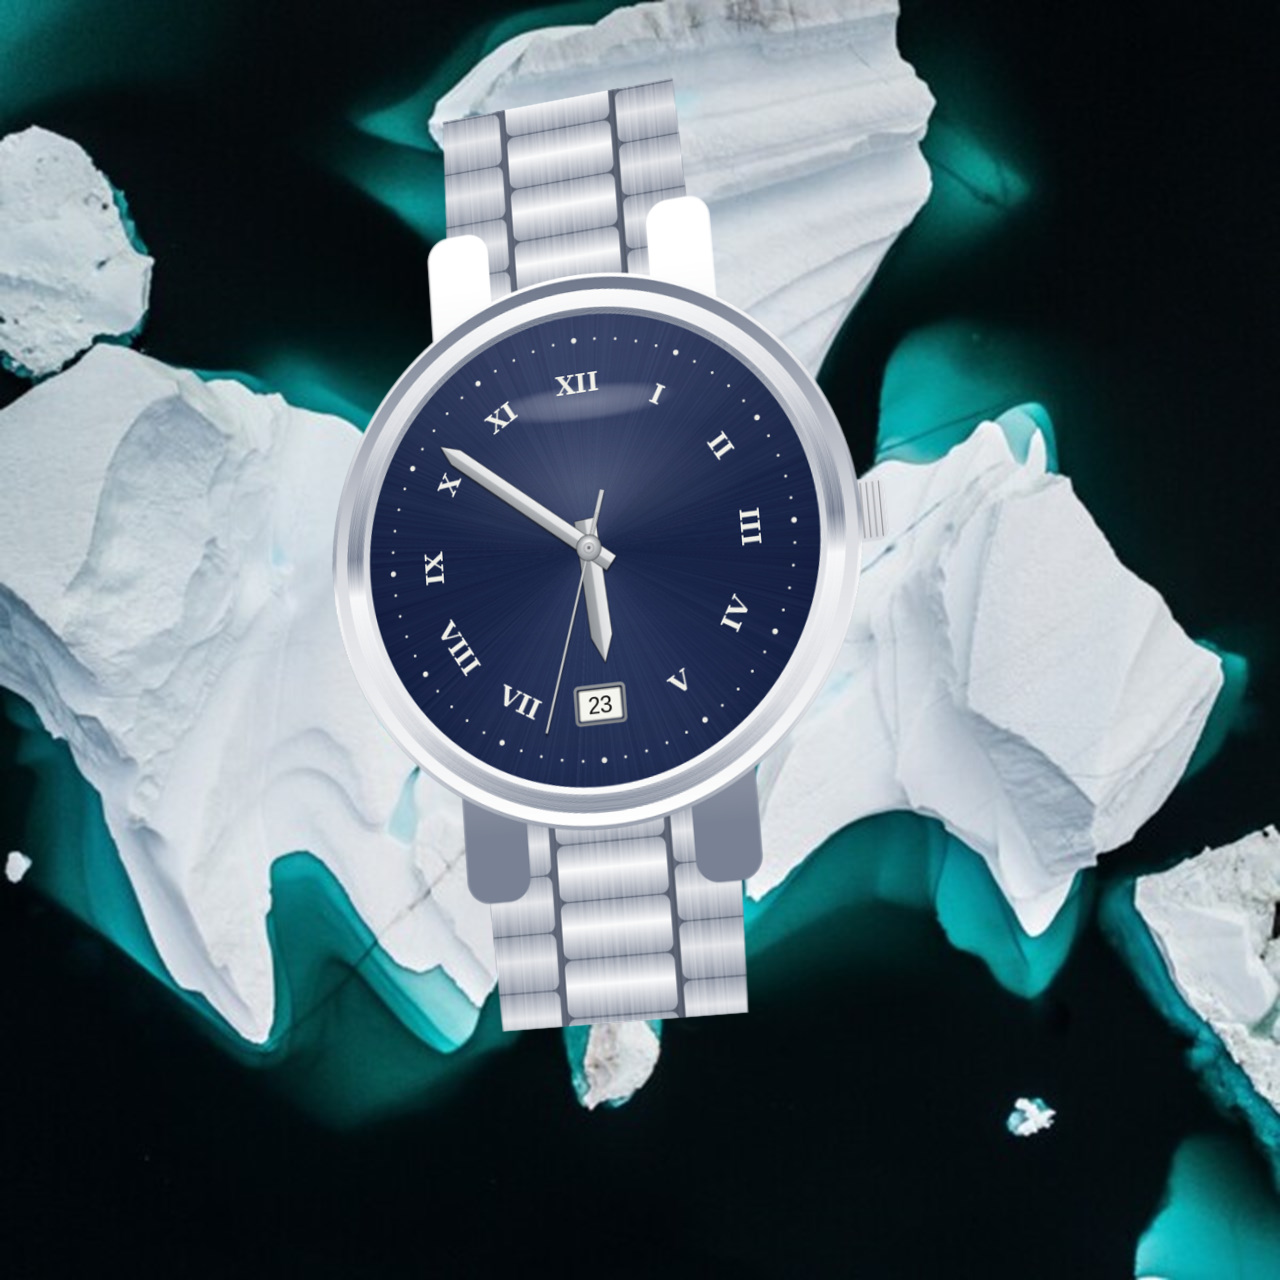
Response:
{"hour": 5, "minute": 51, "second": 33}
